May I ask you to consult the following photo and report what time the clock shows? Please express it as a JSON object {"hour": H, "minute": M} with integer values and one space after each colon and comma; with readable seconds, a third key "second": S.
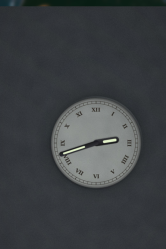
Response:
{"hour": 2, "minute": 42}
